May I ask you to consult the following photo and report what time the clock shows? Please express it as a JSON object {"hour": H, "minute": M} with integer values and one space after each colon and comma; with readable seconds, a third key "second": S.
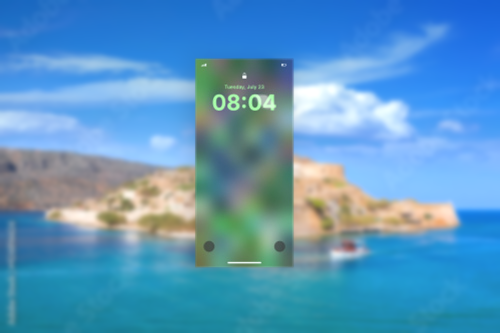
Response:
{"hour": 8, "minute": 4}
